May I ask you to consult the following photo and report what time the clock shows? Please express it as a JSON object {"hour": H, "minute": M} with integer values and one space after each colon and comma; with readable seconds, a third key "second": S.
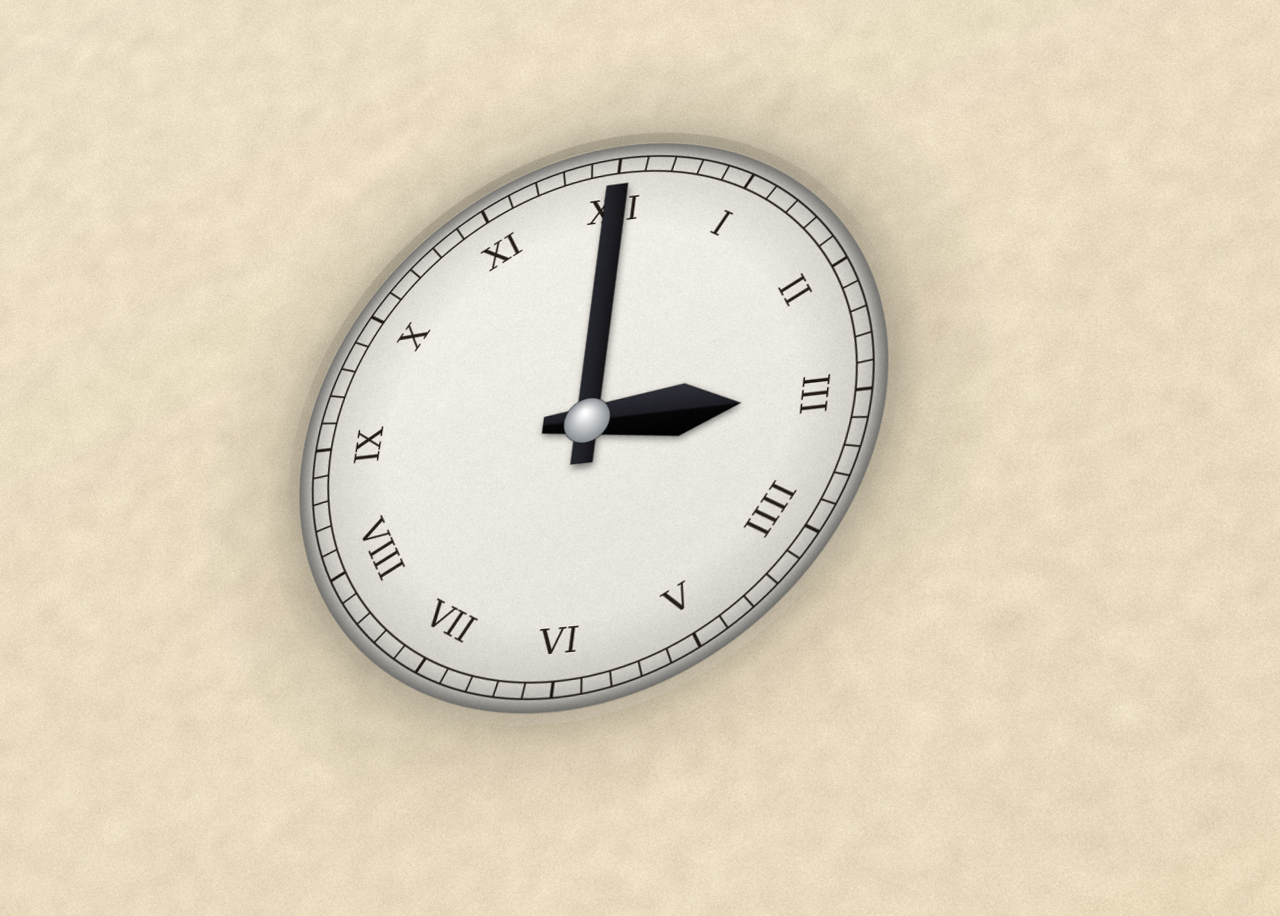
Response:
{"hour": 3, "minute": 0}
